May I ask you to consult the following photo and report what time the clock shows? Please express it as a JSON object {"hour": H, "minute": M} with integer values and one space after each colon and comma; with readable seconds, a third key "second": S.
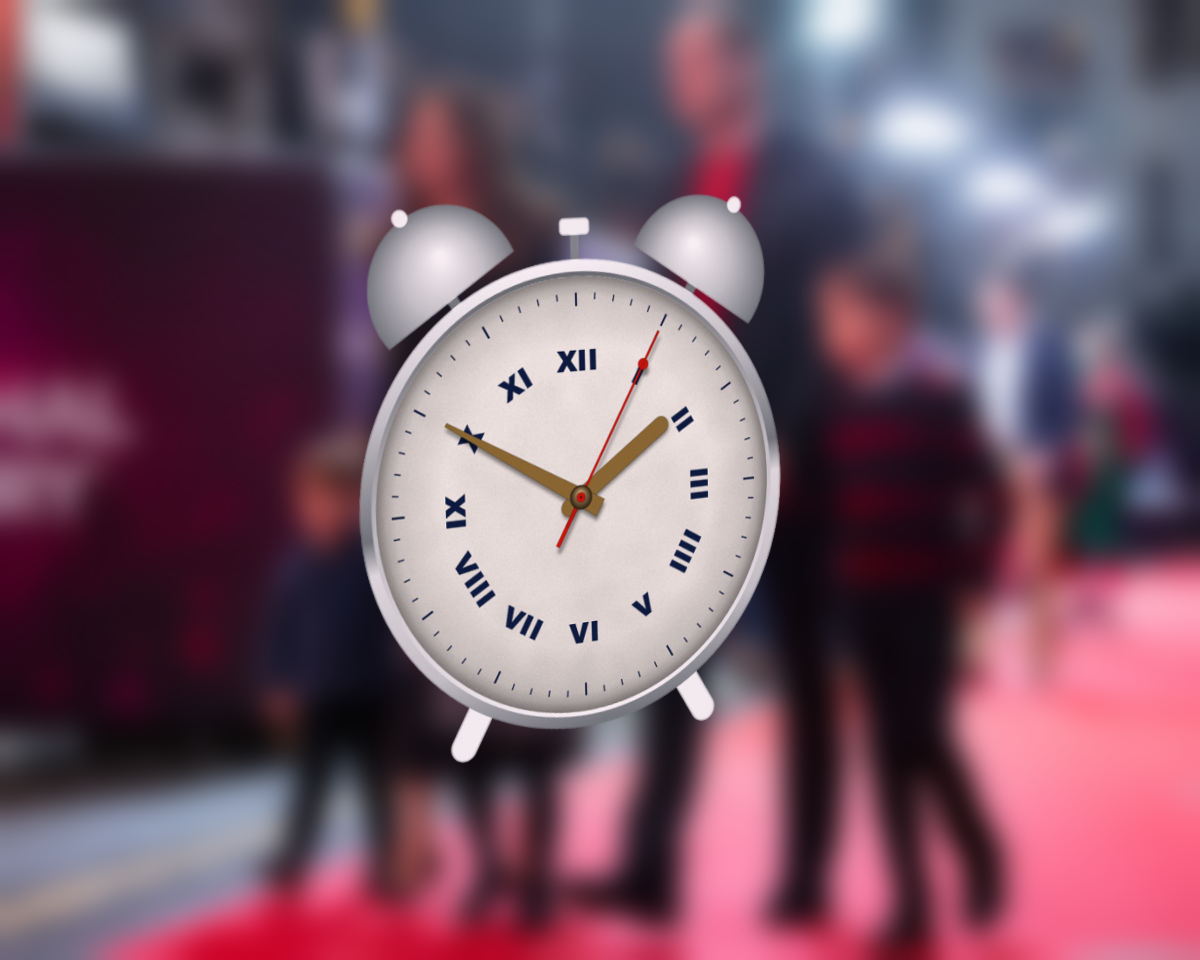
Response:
{"hour": 1, "minute": 50, "second": 5}
